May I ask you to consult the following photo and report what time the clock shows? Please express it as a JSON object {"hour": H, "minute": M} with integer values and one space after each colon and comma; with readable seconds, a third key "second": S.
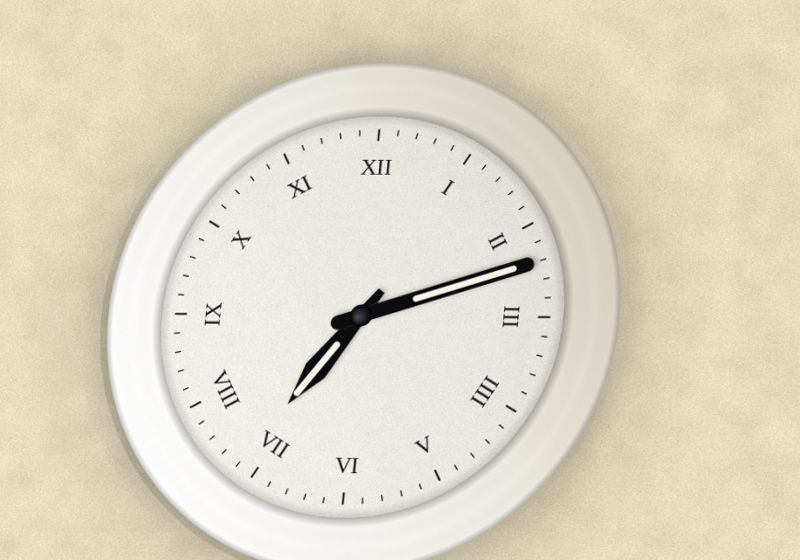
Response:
{"hour": 7, "minute": 12}
